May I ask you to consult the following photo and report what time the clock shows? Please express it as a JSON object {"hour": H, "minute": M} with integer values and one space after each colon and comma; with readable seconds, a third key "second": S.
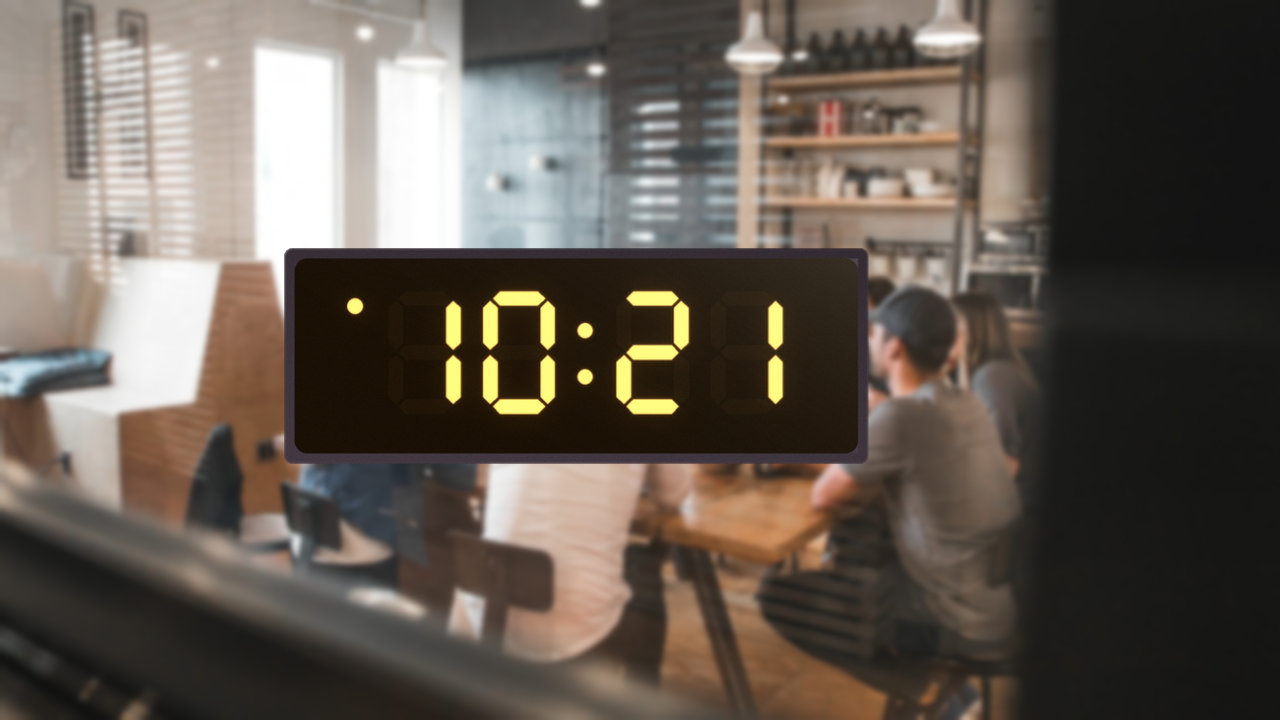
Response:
{"hour": 10, "minute": 21}
